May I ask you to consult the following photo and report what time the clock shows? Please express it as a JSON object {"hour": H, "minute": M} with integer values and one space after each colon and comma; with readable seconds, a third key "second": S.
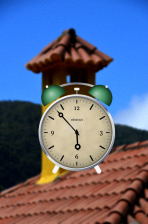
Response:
{"hour": 5, "minute": 53}
